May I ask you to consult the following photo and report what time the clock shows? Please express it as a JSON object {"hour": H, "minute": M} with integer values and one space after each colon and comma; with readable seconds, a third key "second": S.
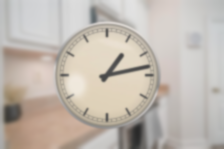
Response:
{"hour": 1, "minute": 13}
